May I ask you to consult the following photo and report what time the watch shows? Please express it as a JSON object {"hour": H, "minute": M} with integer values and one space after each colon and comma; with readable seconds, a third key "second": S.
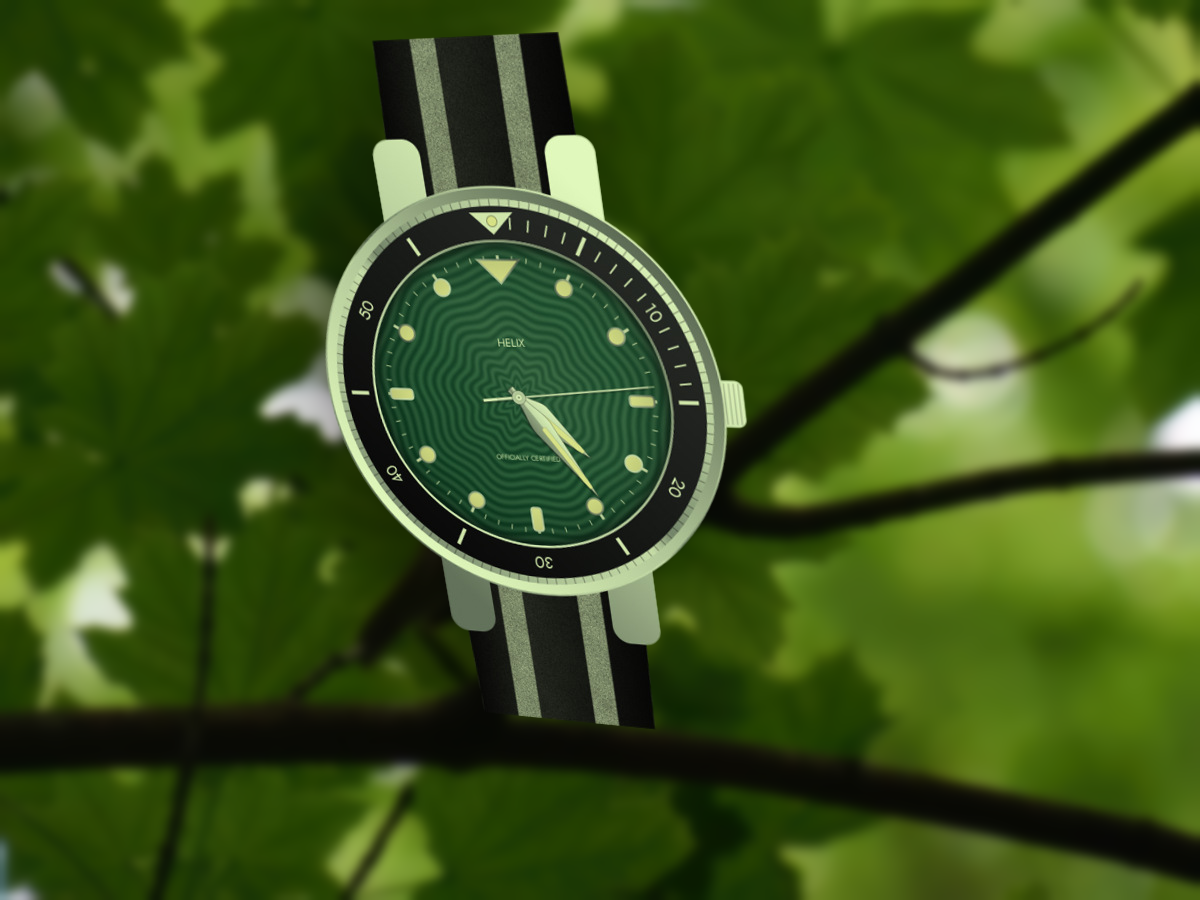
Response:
{"hour": 4, "minute": 24, "second": 14}
